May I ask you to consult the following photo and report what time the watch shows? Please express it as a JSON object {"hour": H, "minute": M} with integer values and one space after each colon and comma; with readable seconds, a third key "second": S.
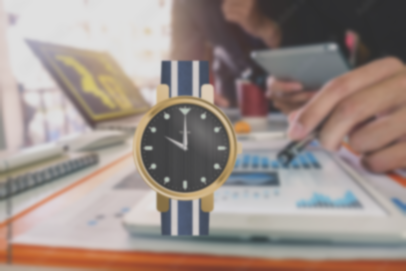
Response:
{"hour": 10, "minute": 0}
